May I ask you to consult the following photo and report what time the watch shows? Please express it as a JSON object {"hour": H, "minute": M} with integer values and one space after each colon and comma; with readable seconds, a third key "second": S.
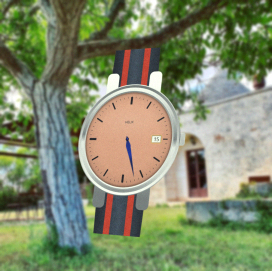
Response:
{"hour": 5, "minute": 27}
